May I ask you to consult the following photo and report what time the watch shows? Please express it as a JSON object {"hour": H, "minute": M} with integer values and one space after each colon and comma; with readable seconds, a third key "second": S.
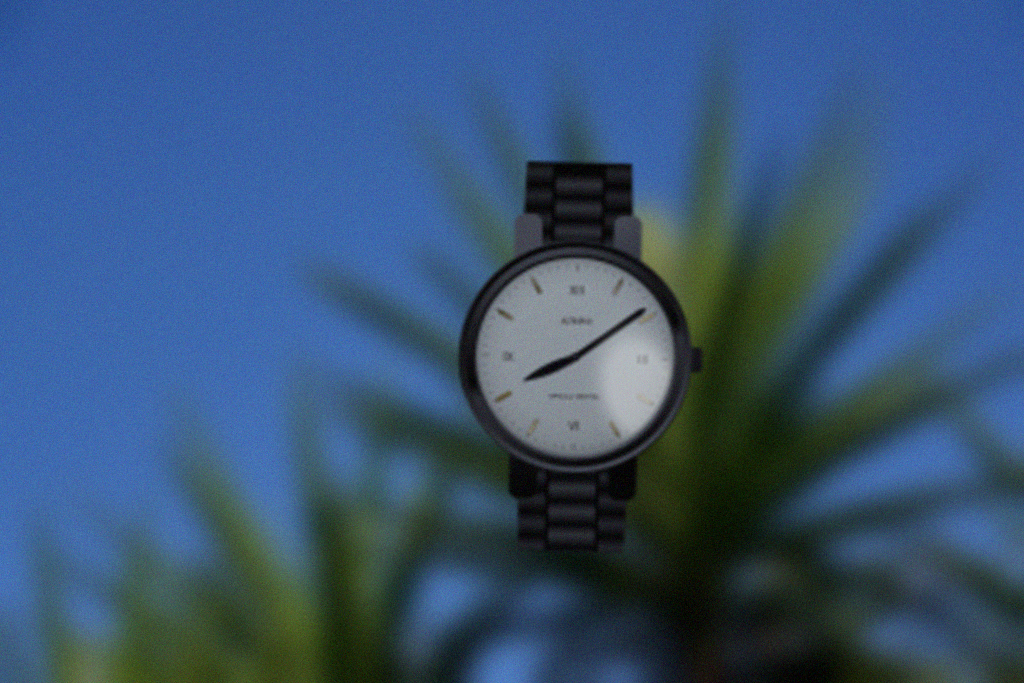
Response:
{"hour": 8, "minute": 9}
